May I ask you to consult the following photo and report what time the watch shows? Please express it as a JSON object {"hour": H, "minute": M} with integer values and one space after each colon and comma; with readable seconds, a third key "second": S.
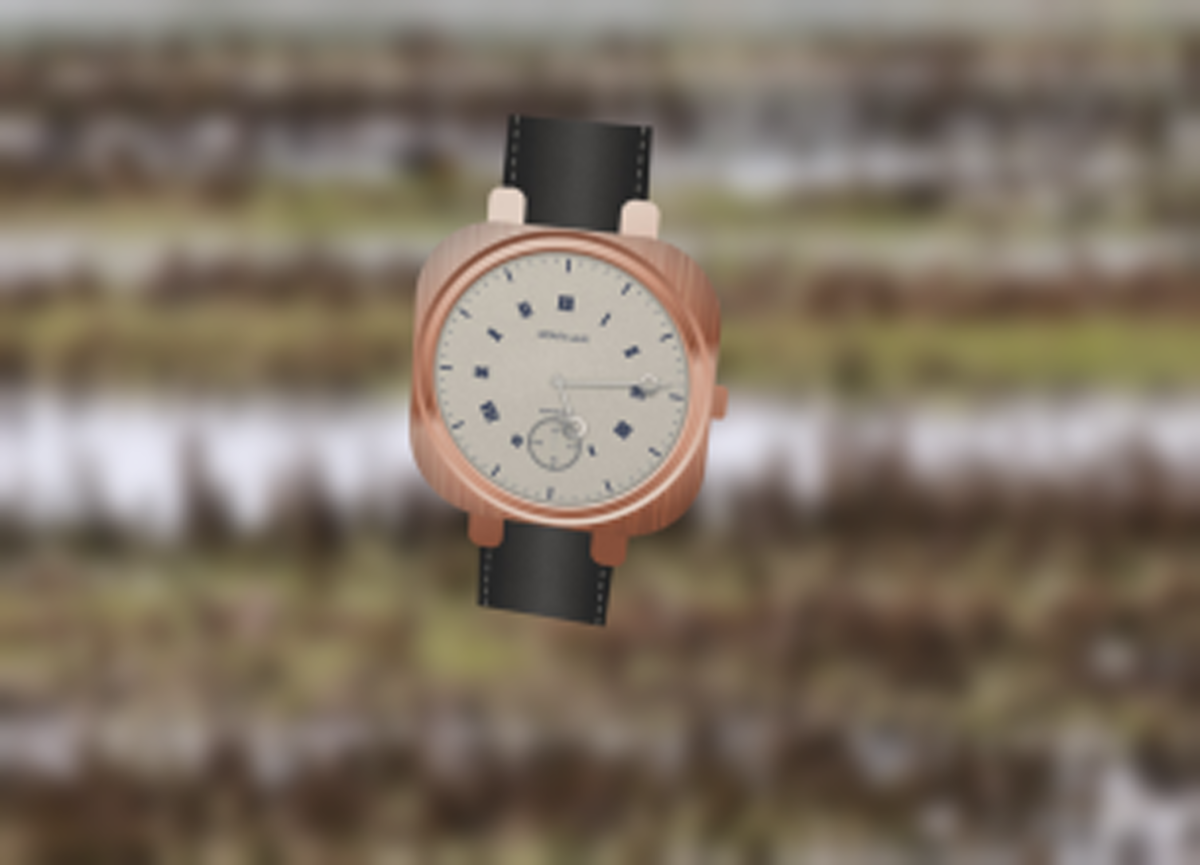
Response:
{"hour": 5, "minute": 14}
